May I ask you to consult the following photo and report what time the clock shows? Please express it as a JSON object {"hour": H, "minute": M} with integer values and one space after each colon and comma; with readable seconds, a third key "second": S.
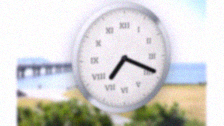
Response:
{"hour": 7, "minute": 19}
